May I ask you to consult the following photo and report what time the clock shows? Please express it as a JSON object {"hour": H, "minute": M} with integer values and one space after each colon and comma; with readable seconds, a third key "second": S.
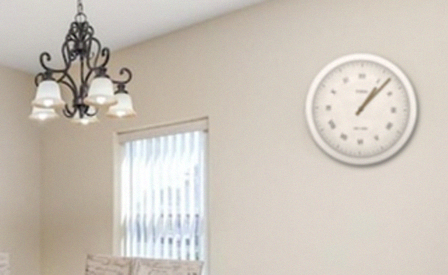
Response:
{"hour": 1, "minute": 7}
